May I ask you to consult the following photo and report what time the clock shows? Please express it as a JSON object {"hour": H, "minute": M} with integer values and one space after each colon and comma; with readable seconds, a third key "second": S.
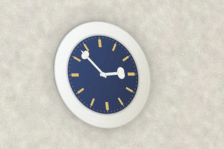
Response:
{"hour": 2, "minute": 53}
